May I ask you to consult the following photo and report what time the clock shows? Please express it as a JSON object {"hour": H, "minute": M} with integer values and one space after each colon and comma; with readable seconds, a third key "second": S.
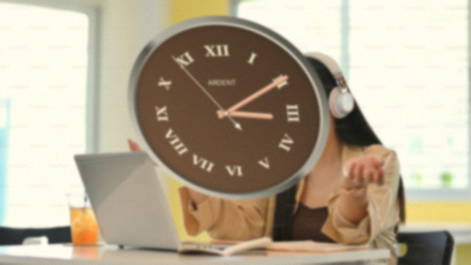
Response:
{"hour": 3, "minute": 9, "second": 54}
